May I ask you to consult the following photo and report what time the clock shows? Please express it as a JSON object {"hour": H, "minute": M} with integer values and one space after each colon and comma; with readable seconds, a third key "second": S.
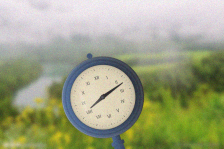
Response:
{"hour": 8, "minute": 12}
